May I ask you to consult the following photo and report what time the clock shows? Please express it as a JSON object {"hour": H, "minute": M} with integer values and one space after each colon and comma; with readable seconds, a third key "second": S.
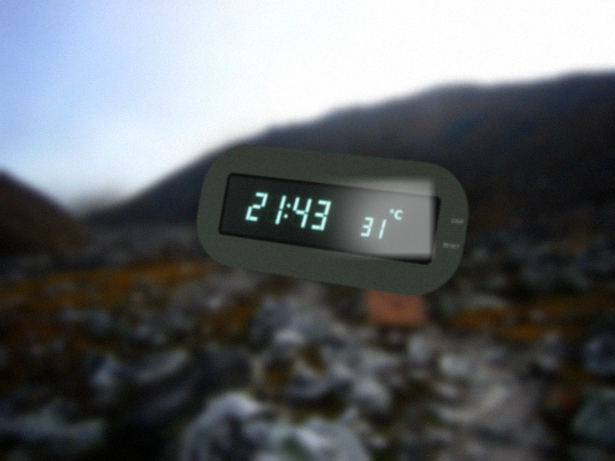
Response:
{"hour": 21, "minute": 43}
